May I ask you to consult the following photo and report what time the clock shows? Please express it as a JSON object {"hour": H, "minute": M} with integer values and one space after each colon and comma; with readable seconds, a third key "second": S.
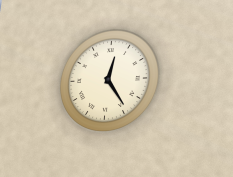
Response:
{"hour": 12, "minute": 24}
